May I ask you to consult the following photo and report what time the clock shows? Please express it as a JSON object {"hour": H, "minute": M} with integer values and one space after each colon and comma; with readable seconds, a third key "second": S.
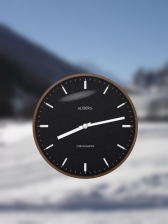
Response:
{"hour": 8, "minute": 13}
